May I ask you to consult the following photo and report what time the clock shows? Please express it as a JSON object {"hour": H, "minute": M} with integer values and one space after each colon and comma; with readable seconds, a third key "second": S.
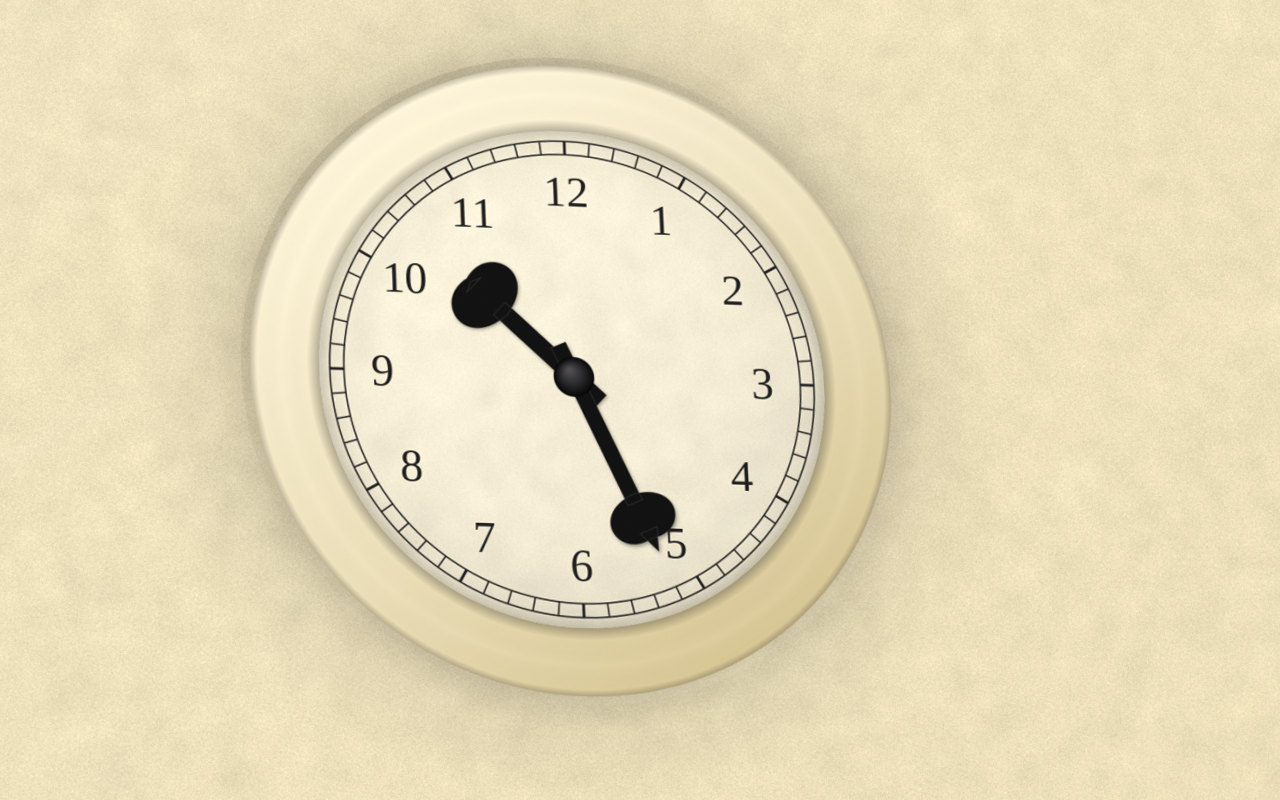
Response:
{"hour": 10, "minute": 26}
